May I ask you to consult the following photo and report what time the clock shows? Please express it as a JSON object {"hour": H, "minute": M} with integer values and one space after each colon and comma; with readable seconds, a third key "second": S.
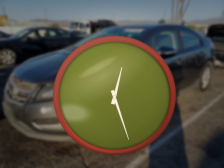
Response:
{"hour": 12, "minute": 27}
